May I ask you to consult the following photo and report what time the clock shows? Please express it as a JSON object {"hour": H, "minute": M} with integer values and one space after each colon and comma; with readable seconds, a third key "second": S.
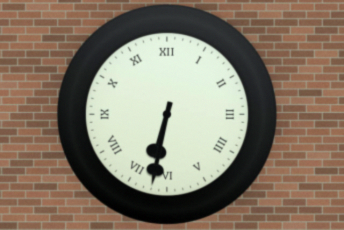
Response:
{"hour": 6, "minute": 32}
